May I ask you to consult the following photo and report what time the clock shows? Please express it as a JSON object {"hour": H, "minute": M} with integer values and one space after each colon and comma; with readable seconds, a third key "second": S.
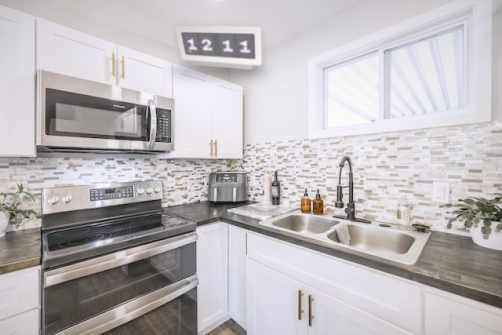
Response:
{"hour": 12, "minute": 11}
